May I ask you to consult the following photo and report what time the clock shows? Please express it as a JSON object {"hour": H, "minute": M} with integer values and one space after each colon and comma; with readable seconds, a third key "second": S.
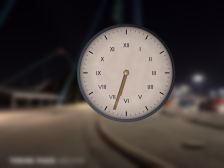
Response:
{"hour": 6, "minute": 33}
